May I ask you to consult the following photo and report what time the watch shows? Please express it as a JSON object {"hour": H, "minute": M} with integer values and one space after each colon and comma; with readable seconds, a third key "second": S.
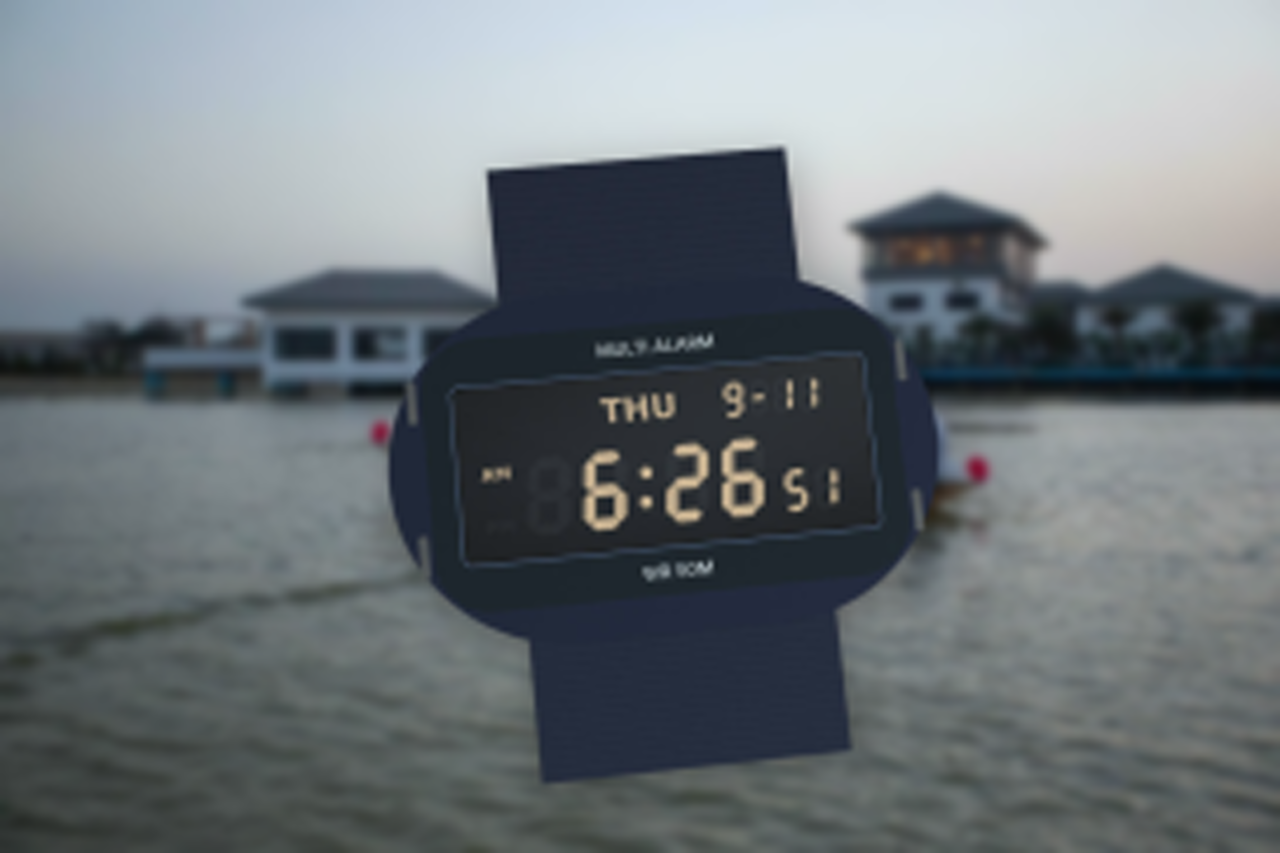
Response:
{"hour": 6, "minute": 26, "second": 51}
